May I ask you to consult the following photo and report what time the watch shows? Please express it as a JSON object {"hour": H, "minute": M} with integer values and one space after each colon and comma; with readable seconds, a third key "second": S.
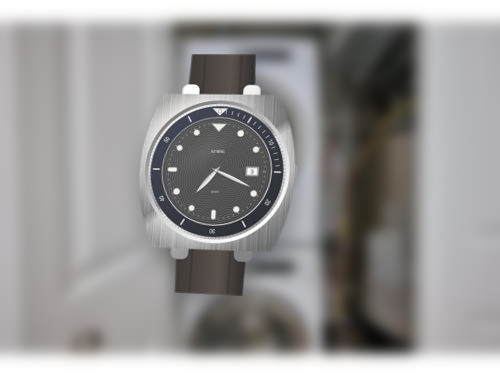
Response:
{"hour": 7, "minute": 19}
